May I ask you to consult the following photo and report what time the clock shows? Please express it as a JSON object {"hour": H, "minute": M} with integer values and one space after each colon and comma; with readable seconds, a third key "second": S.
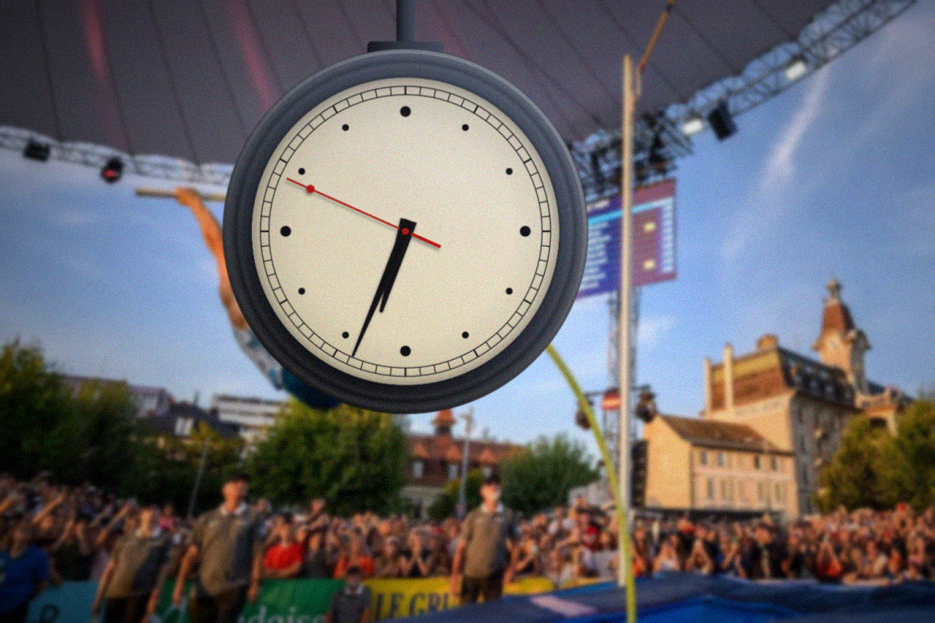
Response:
{"hour": 6, "minute": 33, "second": 49}
